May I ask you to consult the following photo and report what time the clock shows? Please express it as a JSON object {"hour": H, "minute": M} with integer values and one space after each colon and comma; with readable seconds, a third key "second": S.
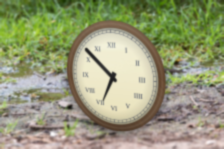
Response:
{"hour": 6, "minute": 52}
